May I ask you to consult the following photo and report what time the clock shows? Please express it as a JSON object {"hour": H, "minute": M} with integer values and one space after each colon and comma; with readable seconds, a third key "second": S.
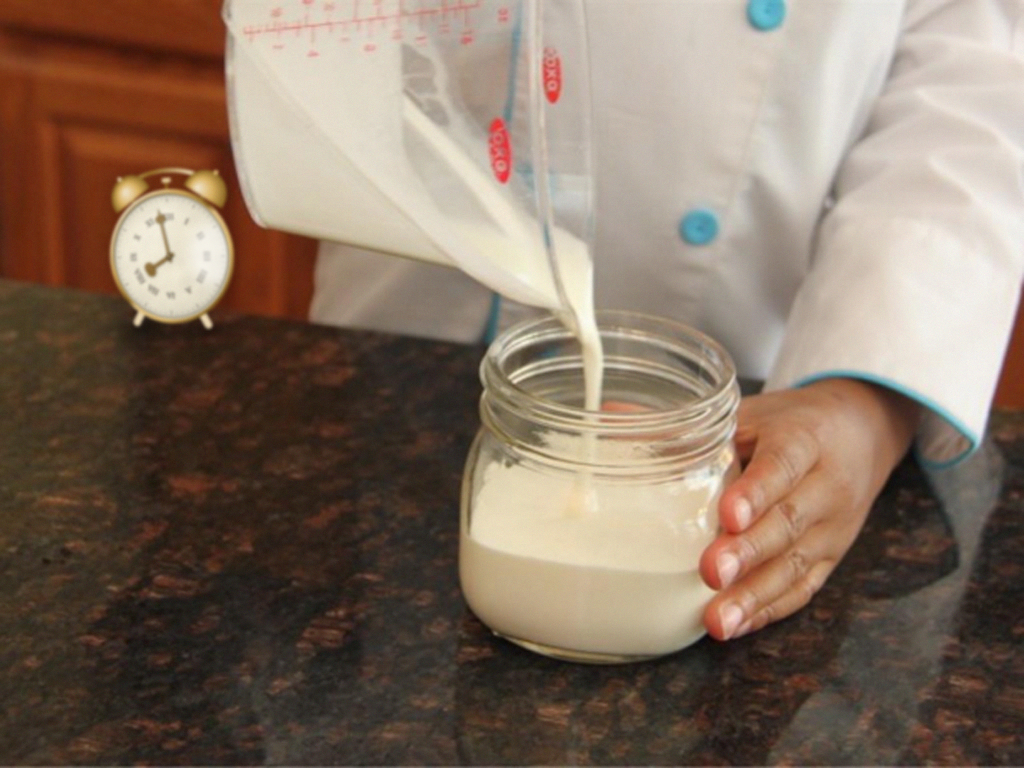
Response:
{"hour": 7, "minute": 58}
